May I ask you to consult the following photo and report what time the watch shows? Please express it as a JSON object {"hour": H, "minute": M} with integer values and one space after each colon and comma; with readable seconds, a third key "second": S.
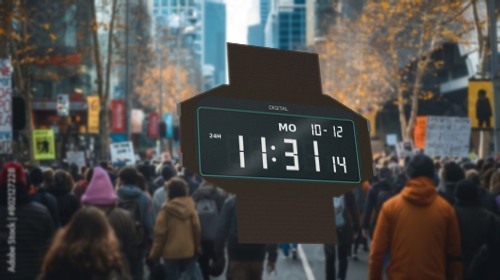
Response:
{"hour": 11, "minute": 31, "second": 14}
